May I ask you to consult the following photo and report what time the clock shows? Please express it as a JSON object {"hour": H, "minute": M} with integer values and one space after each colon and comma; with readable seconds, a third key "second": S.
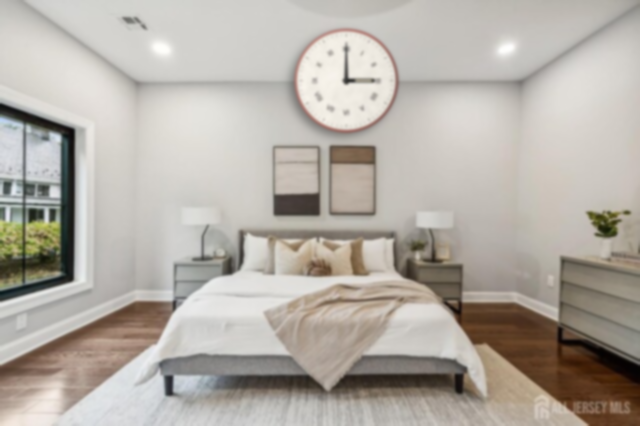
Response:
{"hour": 3, "minute": 0}
